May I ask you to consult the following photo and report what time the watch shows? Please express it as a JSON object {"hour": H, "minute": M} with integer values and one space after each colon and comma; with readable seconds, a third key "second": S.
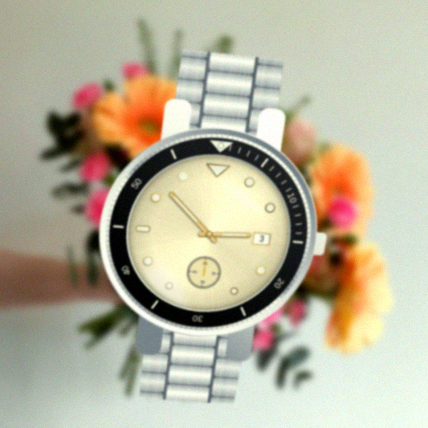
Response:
{"hour": 2, "minute": 52}
